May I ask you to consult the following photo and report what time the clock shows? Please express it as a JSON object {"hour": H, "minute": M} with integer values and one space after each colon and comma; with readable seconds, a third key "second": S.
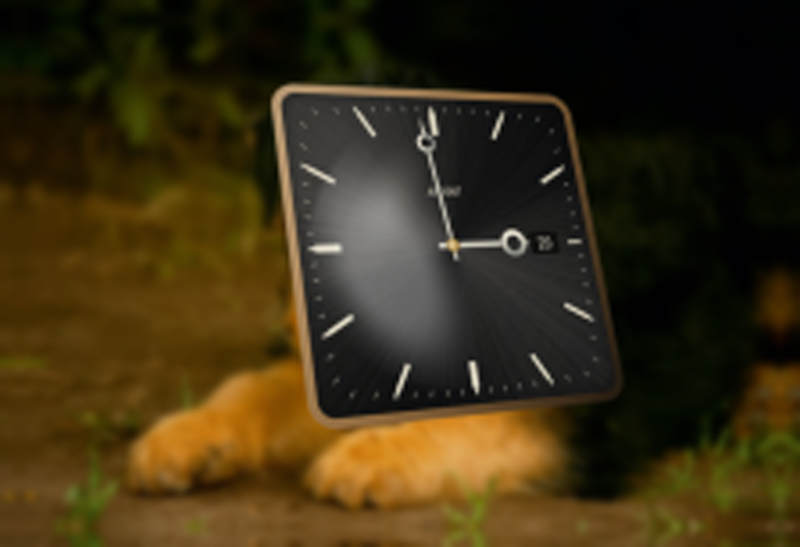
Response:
{"hour": 2, "minute": 59}
